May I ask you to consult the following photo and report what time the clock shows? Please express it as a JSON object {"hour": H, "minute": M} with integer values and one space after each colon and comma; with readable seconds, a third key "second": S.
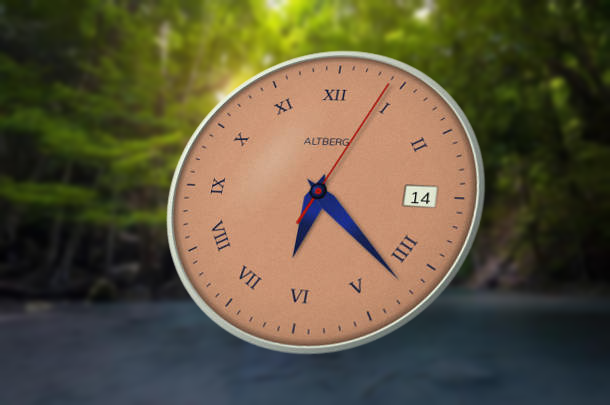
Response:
{"hour": 6, "minute": 22, "second": 4}
